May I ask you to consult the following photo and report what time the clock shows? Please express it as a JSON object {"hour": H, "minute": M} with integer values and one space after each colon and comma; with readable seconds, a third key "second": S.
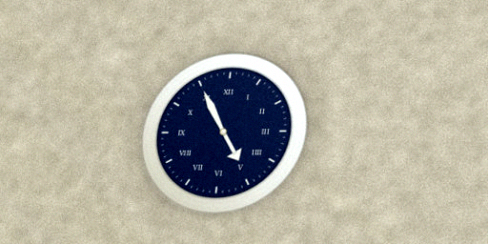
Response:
{"hour": 4, "minute": 55}
